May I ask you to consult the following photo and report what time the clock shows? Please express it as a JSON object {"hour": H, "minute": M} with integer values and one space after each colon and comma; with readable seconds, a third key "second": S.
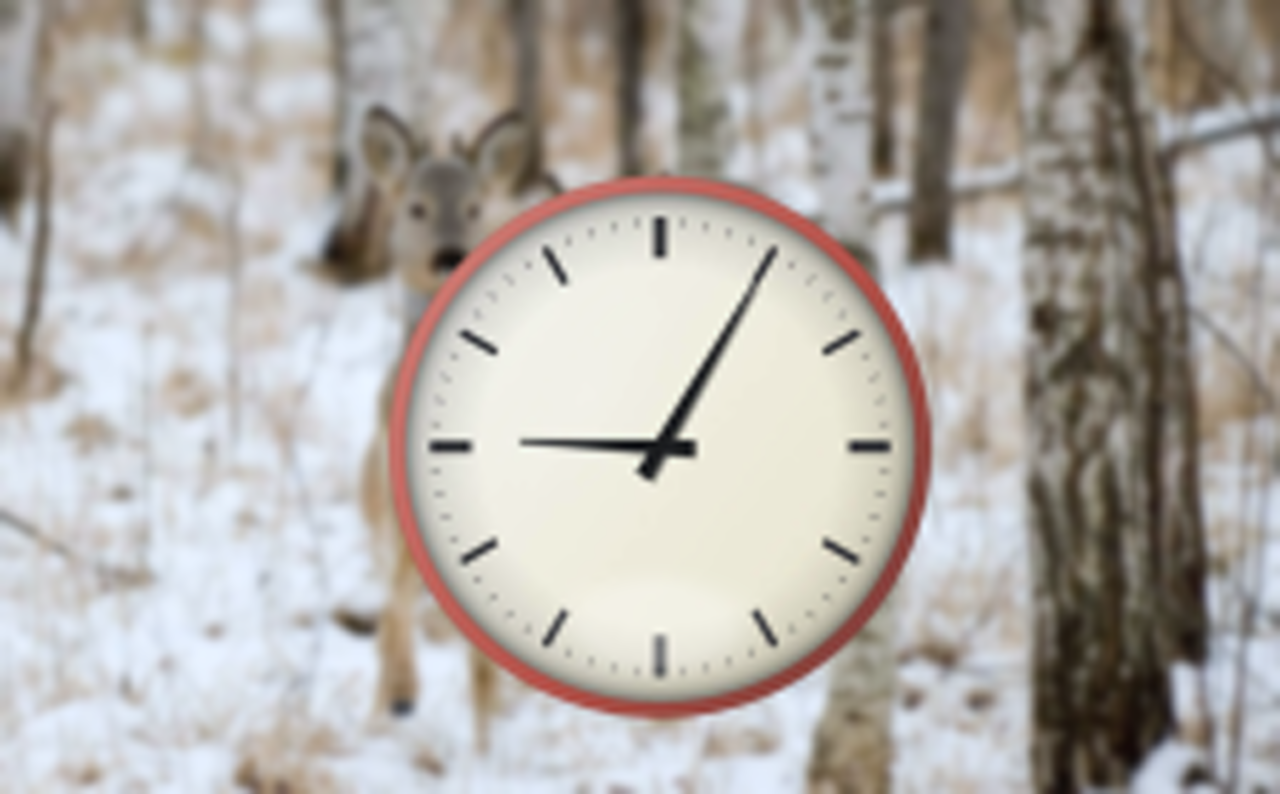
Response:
{"hour": 9, "minute": 5}
